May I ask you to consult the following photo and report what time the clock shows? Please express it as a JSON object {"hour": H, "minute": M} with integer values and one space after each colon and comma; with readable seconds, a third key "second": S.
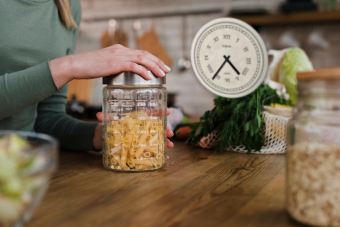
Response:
{"hour": 4, "minute": 36}
